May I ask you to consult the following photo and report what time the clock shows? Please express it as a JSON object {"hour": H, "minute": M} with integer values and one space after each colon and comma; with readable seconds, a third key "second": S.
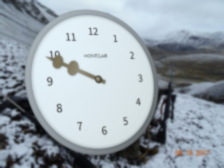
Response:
{"hour": 9, "minute": 49}
